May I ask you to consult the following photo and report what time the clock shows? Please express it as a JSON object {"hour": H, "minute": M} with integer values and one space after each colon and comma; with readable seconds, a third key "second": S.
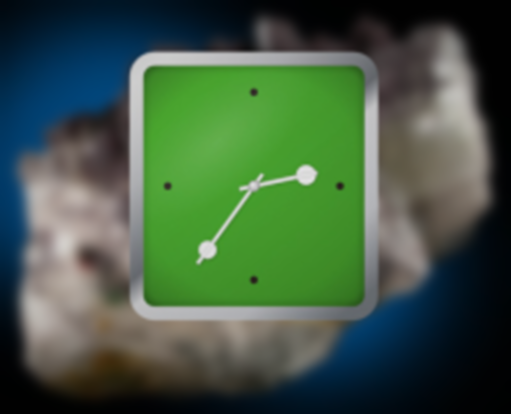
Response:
{"hour": 2, "minute": 36}
